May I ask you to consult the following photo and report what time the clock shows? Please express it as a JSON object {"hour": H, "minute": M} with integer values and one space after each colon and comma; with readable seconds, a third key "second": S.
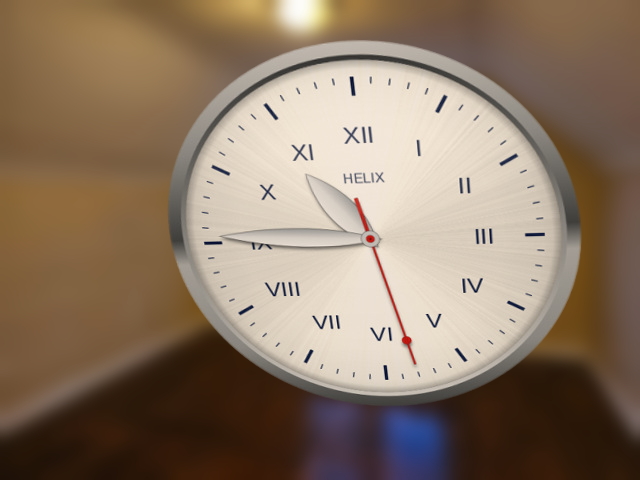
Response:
{"hour": 10, "minute": 45, "second": 28}
